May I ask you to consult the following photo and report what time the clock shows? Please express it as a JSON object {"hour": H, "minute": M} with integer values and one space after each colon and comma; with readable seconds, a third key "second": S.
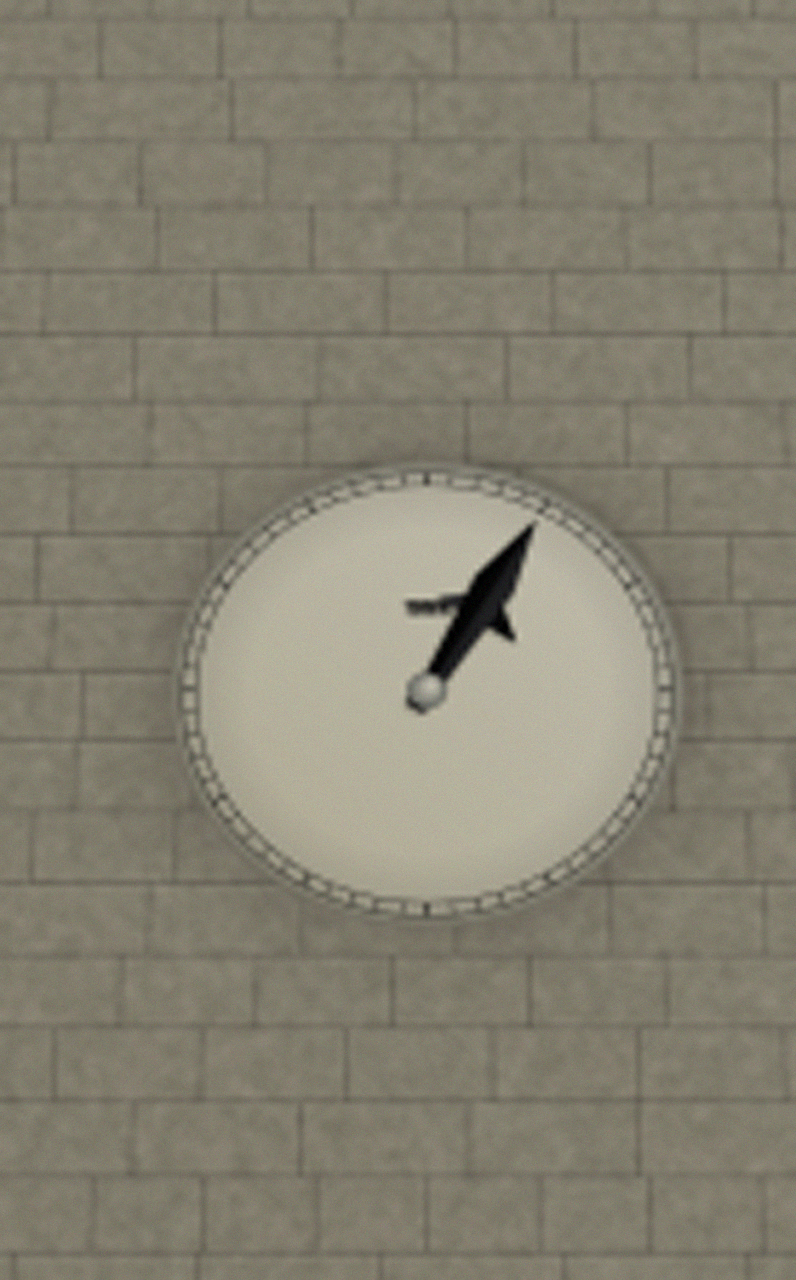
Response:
{"hour": 1, "minute": 5}
